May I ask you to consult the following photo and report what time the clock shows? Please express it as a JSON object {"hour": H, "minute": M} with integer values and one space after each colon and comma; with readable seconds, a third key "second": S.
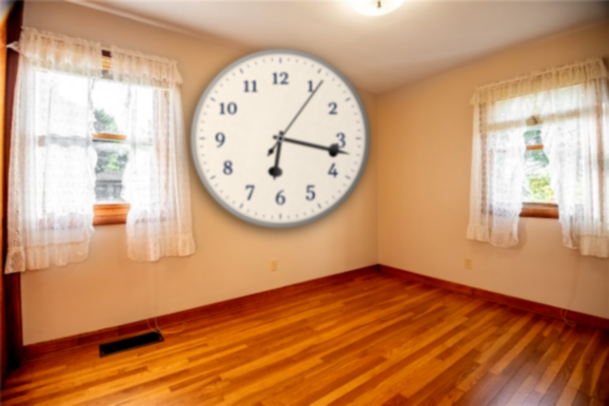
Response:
{"hour": 6, "minute": 17, "second": 6}
